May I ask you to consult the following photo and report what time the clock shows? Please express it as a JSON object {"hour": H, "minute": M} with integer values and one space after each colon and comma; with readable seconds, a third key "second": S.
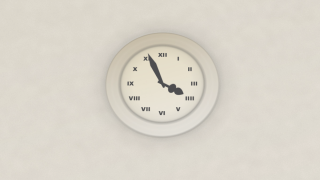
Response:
{"hour": 3, "minute": 56}
